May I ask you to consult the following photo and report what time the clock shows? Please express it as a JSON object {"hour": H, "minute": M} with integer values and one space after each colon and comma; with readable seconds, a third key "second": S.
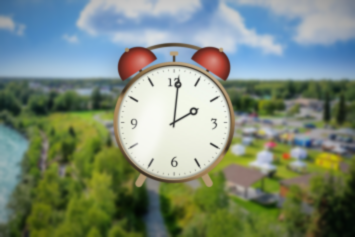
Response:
{"hour": 2, "minute": 1}
